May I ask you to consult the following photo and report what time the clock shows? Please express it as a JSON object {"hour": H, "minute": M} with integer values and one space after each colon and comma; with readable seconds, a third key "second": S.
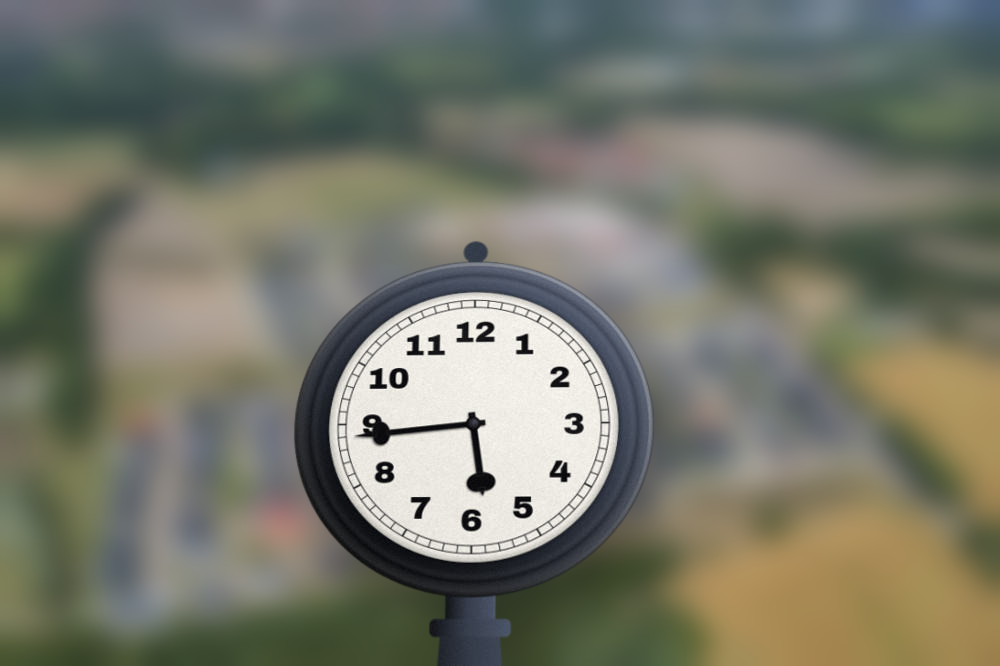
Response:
{"hour": 5, "minute": 44}
